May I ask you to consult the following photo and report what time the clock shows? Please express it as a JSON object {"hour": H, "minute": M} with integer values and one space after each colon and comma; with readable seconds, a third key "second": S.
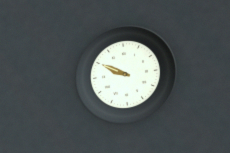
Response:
{"hour": 9, "minute": 50}
